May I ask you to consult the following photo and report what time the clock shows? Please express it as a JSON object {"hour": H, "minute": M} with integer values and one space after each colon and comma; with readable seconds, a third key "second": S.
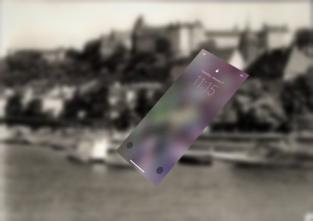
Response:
{"hour": 11, "minute": 15}
